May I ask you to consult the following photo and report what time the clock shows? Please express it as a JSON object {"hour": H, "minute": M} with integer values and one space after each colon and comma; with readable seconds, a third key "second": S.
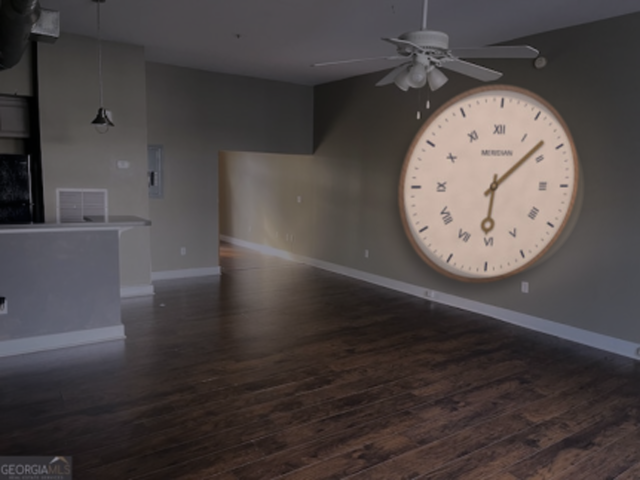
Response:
{"hour": 6, "minute": 8}
